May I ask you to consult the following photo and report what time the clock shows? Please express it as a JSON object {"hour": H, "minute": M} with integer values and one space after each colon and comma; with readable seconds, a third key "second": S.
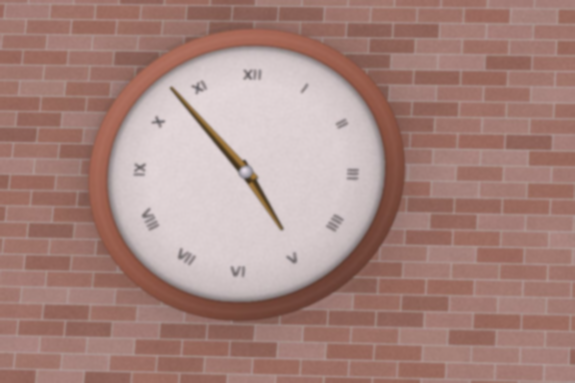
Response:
{"hour": 4, "minute": 53}
